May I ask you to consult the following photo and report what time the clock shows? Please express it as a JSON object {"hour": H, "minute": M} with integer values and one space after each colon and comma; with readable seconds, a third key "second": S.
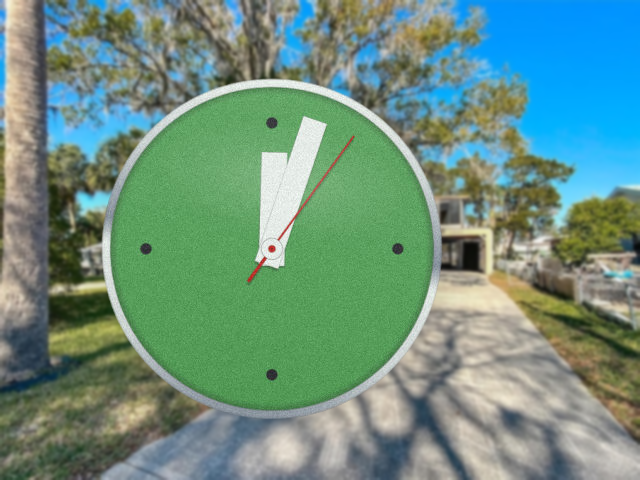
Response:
{"hour": 12, "minute": 3, "second": 6}
